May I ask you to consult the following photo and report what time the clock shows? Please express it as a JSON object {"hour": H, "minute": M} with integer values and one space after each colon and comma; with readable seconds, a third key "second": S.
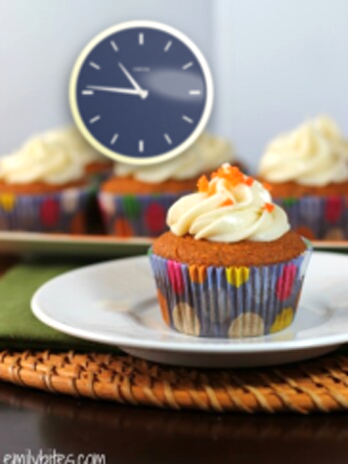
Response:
{"hour": 10, "minute": 46}
